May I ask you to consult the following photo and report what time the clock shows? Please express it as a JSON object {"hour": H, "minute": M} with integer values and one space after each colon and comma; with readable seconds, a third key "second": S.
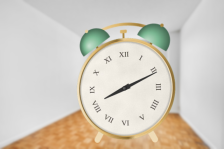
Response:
{"hour": 8, "minute": 11}
